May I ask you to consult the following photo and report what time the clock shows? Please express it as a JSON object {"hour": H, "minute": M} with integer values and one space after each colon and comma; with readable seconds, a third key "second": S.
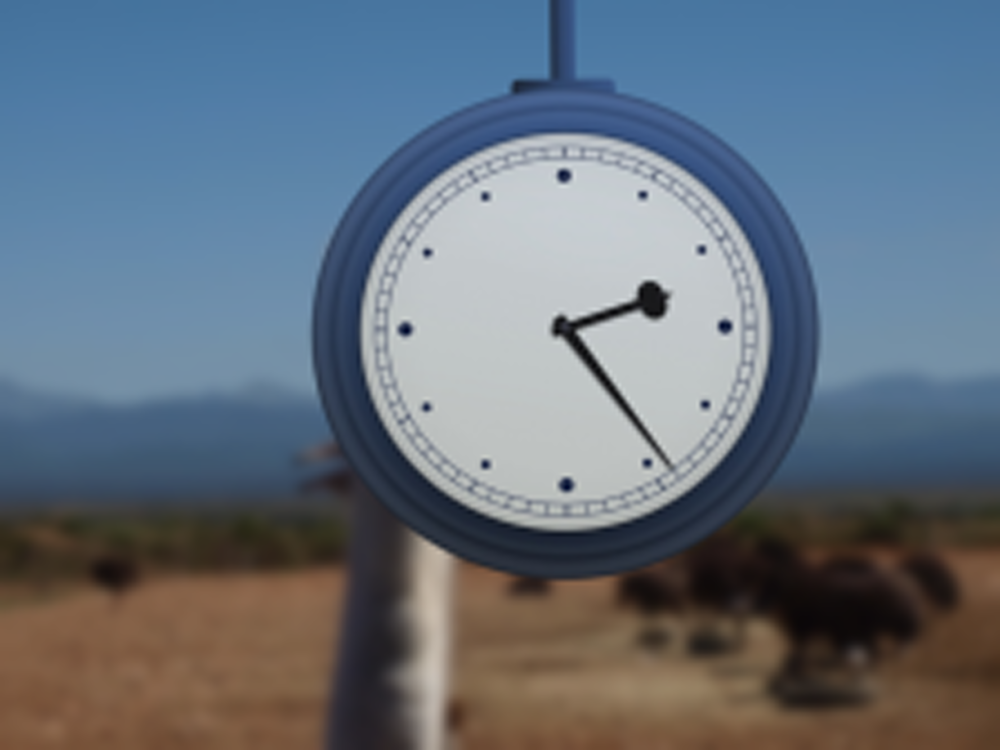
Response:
{"hour": 2, "minute": 24}
